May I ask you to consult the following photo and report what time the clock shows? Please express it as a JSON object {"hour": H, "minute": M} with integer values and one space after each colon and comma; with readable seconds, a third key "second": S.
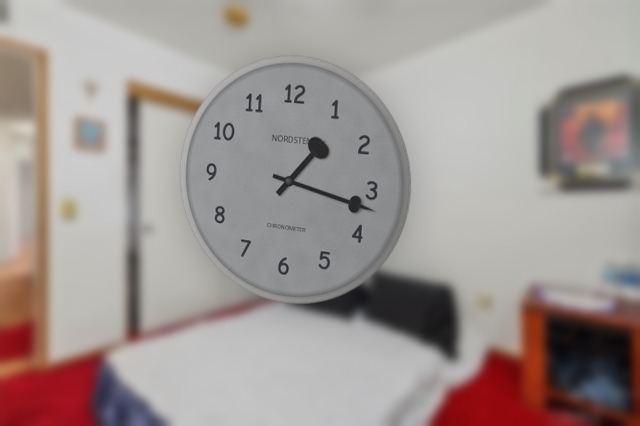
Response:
{"hour": 1, "minute": 17}
